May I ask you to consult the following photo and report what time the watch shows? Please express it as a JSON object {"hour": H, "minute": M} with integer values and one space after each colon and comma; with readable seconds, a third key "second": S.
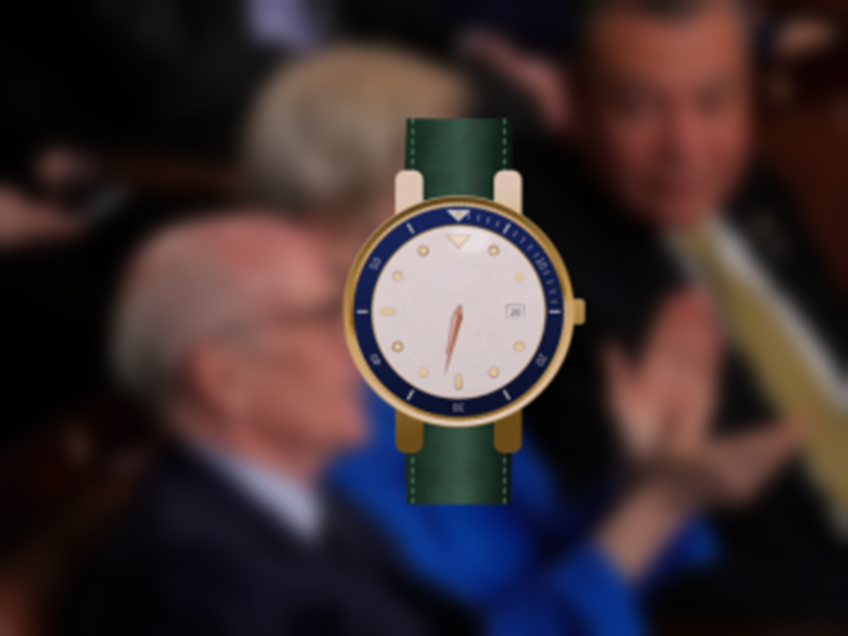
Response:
{"hour": 6, "minute": 32}
